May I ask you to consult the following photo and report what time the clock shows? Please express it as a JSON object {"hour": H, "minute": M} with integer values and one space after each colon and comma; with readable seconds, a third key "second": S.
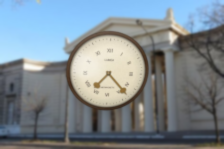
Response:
{"hour": 7, "minute": 23}
